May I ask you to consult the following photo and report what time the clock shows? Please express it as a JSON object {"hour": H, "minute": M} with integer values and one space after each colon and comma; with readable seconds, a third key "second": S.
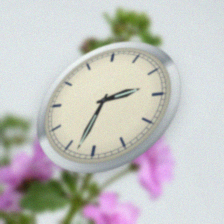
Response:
{"hour": 2, "minute": 33}
